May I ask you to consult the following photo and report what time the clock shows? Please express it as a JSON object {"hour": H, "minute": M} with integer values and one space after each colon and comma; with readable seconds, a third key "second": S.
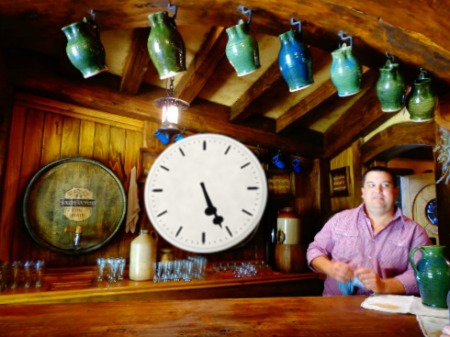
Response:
{"hour": 5, "minute": 26}
